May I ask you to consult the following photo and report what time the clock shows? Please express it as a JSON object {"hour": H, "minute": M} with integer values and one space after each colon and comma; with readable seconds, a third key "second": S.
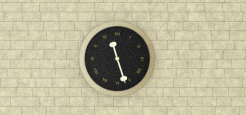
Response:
{"hour": 11, "minute": 27}
